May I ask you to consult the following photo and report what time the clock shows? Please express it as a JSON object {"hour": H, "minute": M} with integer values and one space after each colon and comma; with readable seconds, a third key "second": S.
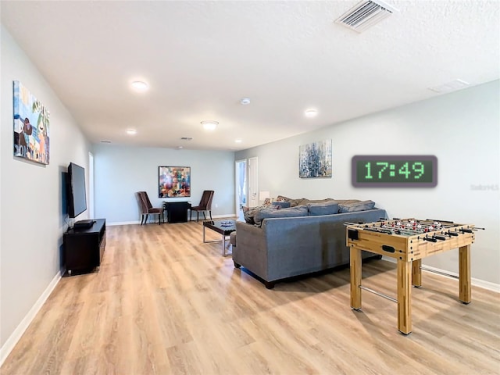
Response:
{"hour": 17, "minute": 49}
